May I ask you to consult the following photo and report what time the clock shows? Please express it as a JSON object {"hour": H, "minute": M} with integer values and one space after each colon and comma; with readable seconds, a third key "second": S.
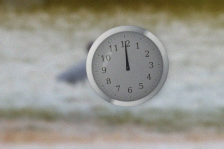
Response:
{"hour": 12, "minute": 0}
